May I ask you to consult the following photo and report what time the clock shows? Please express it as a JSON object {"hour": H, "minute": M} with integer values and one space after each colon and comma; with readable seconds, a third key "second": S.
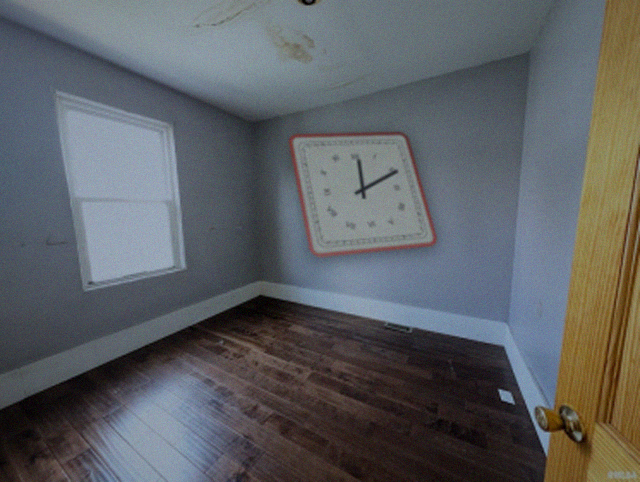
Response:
{"hour": 12, "minute": 11}
